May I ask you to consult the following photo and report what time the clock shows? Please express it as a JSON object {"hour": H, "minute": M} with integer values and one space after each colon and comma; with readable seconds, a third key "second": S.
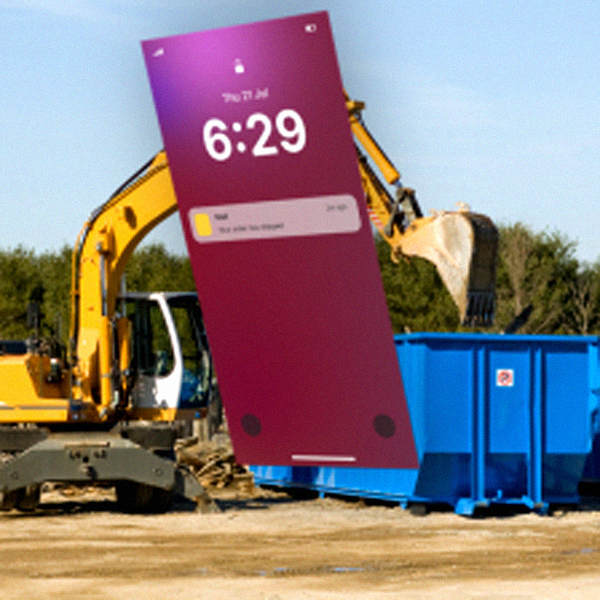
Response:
{"hour": 6, "minute": 29}
